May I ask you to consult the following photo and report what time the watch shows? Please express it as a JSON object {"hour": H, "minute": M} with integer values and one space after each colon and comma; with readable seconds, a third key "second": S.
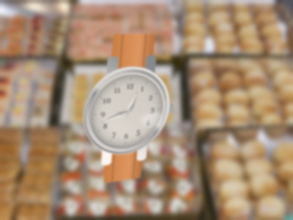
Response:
{"hour": 12, "minute": 42}
